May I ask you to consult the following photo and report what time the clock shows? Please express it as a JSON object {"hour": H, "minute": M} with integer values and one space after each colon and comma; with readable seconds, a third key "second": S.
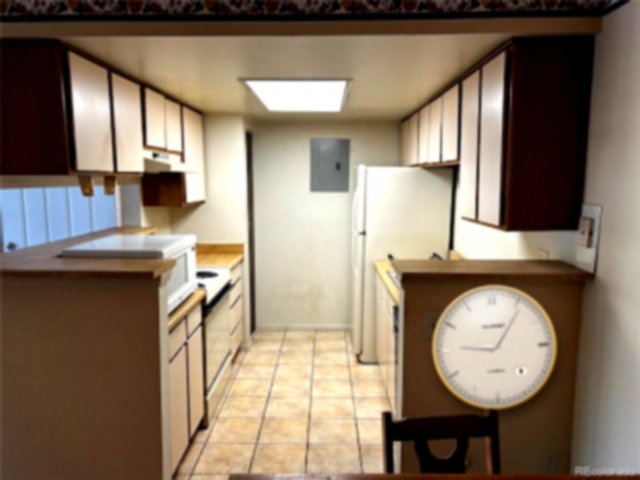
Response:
{"hour": 9, "minute": 6}
